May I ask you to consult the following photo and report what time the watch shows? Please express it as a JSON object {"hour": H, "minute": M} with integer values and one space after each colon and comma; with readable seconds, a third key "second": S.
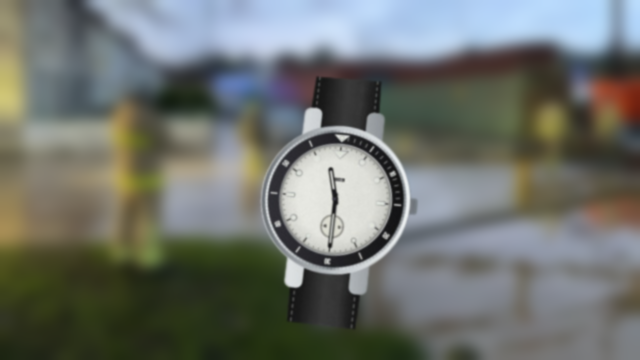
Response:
{"hour": 11, "minute": 30}
